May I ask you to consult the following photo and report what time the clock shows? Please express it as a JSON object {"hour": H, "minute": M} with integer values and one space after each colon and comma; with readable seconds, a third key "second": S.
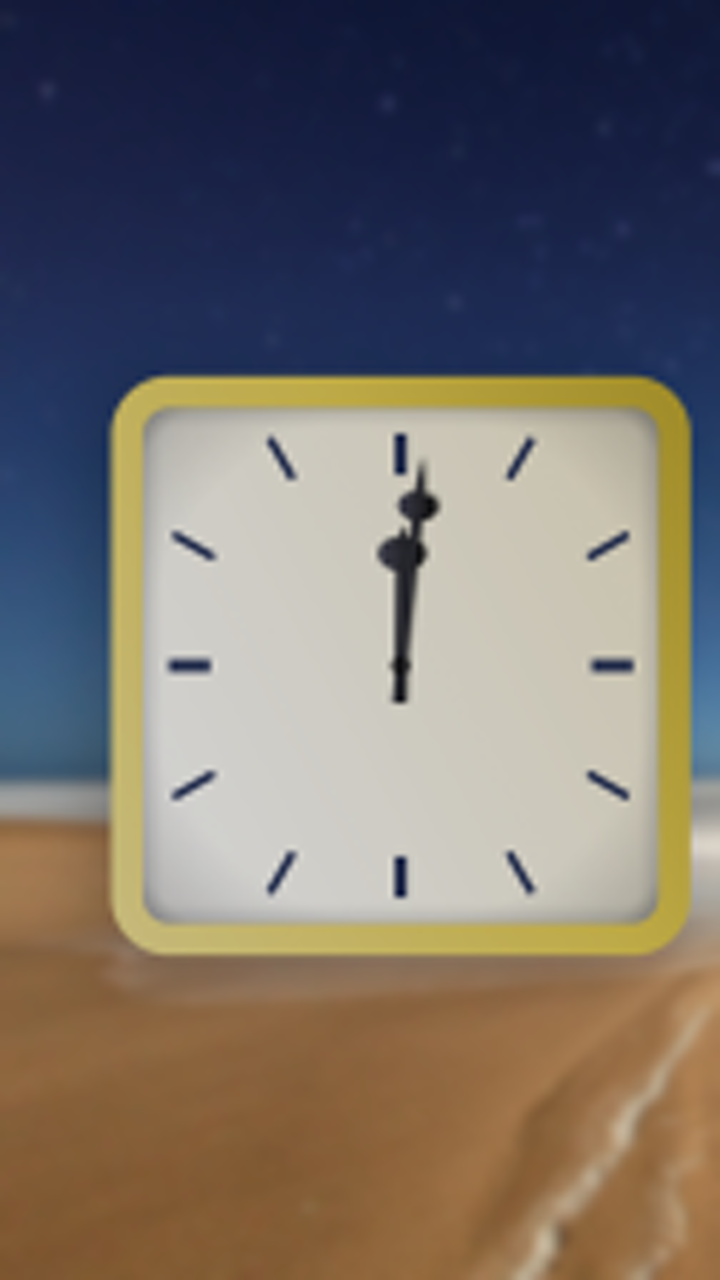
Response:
{"hour": 12, "minute": 1}
